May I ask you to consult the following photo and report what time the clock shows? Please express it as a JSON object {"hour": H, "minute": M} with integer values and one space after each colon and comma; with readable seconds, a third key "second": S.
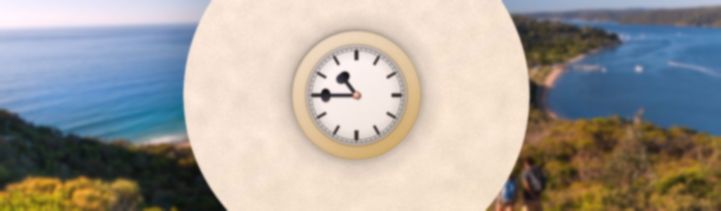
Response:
{"hour": 10, "minute": 45}
